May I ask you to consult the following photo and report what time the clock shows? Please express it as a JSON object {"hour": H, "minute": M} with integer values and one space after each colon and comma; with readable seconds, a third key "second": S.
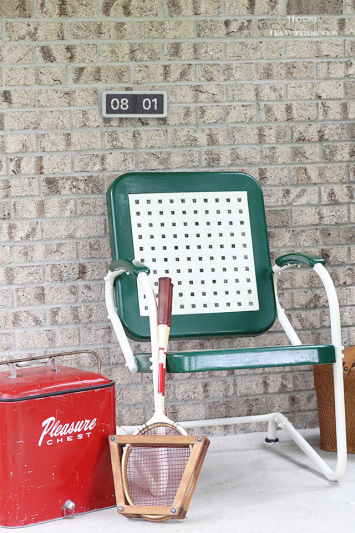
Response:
{"hour": 8, "minute": 1}
